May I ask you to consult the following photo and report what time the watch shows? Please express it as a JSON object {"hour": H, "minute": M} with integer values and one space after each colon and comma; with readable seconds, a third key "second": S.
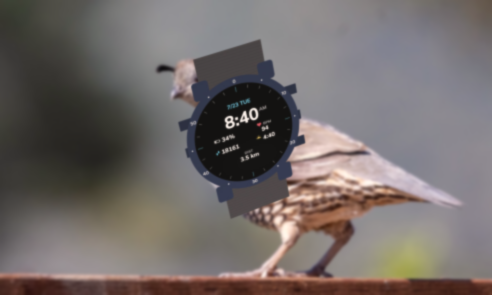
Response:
{"hour": 8, "minute": 40}
